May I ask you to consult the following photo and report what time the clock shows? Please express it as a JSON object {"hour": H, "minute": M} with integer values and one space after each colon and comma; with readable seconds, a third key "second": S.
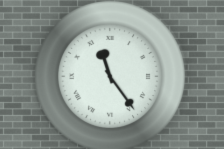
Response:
{"hour": 11, "minute": 24}
